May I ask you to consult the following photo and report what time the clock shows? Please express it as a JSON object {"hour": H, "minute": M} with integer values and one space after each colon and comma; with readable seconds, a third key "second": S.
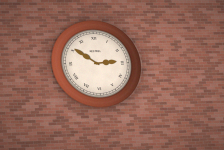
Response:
{"hour": 2, "minute": 51}
